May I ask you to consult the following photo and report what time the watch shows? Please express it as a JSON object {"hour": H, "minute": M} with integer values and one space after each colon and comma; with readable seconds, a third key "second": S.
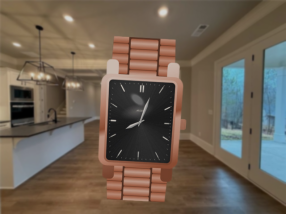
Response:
{"hour": 8, "minute": 3}
